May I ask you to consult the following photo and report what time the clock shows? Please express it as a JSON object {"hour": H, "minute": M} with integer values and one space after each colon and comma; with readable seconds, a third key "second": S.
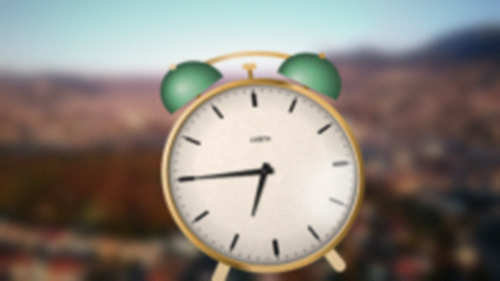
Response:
{"hour": 6, "minute": 45}
